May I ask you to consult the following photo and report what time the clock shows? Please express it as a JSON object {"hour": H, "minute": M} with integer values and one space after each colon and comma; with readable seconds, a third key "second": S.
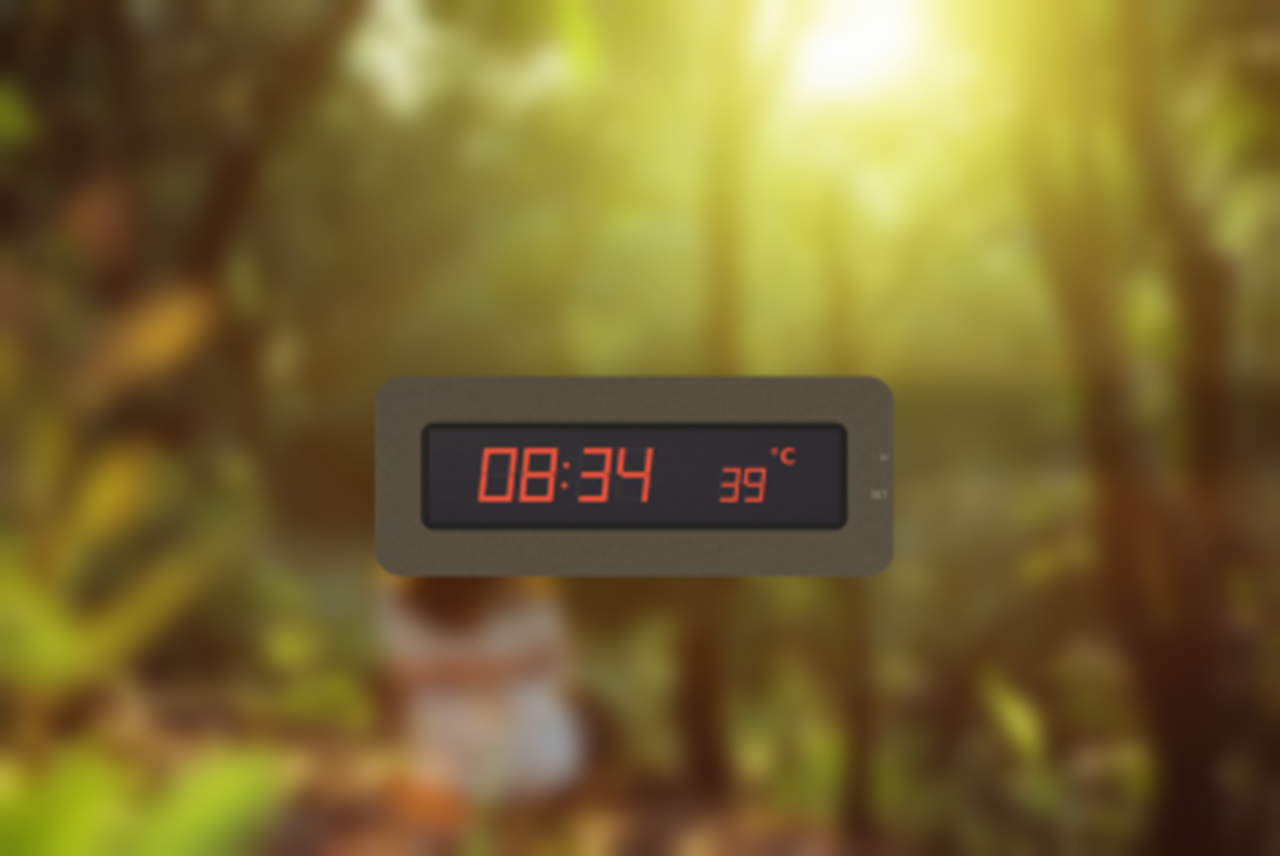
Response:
{"hour": 8, "minute": 34}
